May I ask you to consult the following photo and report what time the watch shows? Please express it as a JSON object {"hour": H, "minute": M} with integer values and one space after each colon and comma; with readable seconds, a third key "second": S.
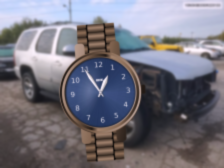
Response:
{"hour": 12, "minute": 55}
